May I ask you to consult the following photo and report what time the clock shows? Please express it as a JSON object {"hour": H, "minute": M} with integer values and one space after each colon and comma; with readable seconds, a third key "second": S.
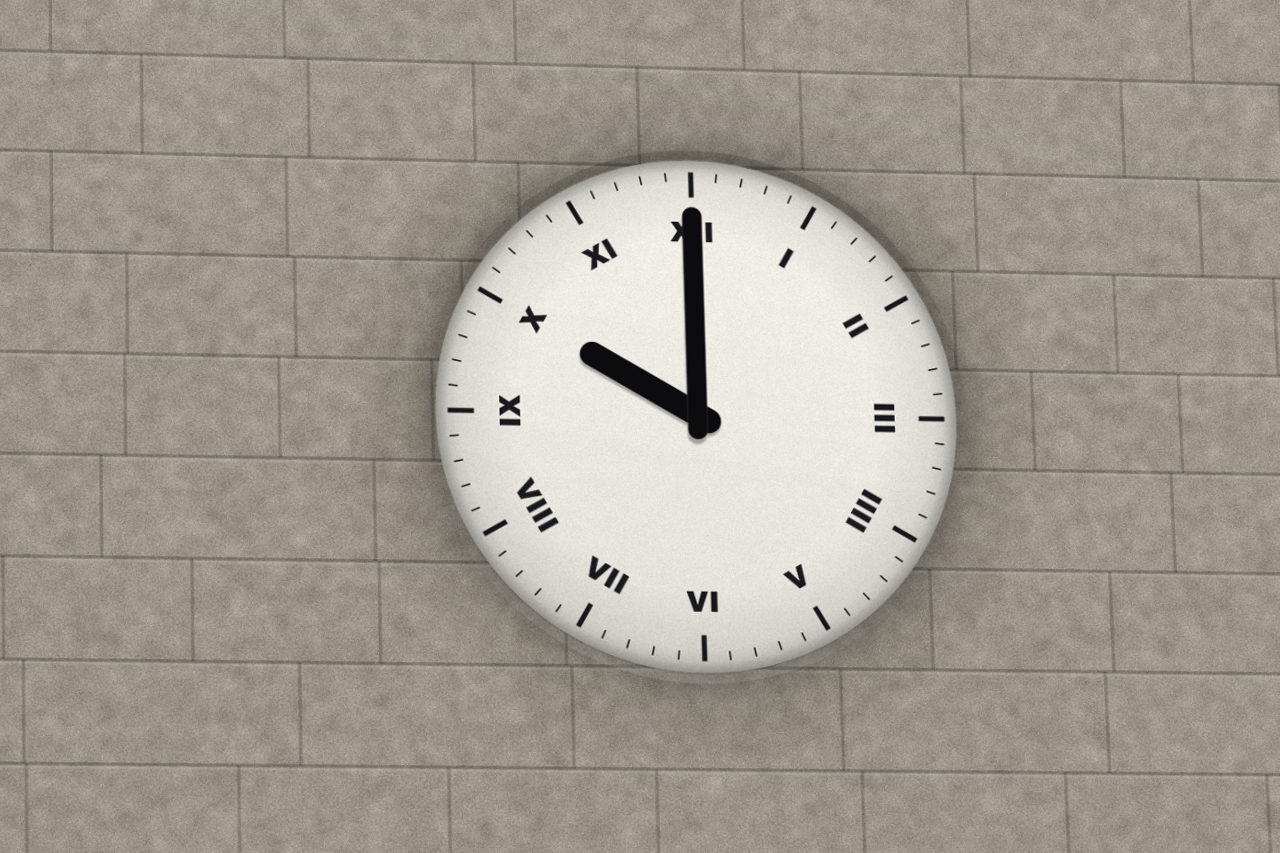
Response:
{"hour": 10, "minute": 0}
